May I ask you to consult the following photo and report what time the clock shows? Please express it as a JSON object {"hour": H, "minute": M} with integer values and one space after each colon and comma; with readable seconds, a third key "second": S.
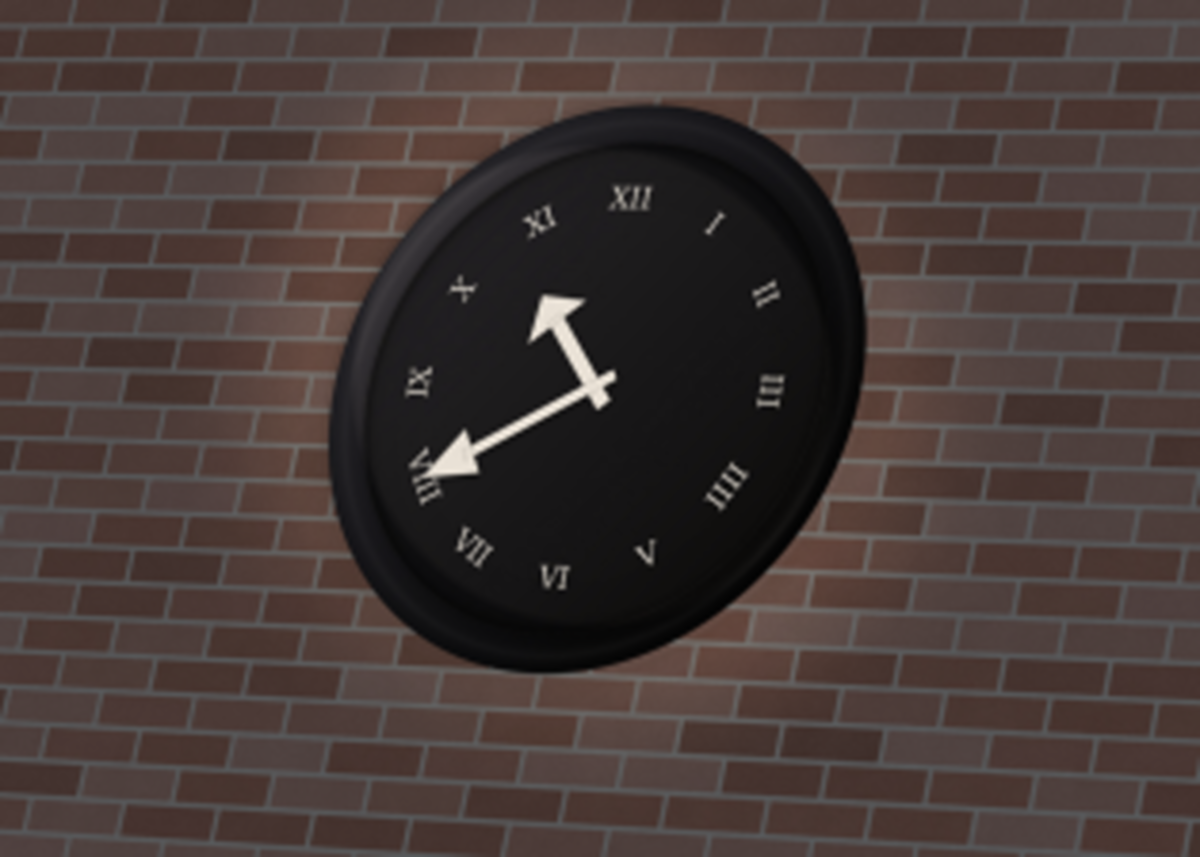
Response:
{"hour": 10, "minute": 40}
